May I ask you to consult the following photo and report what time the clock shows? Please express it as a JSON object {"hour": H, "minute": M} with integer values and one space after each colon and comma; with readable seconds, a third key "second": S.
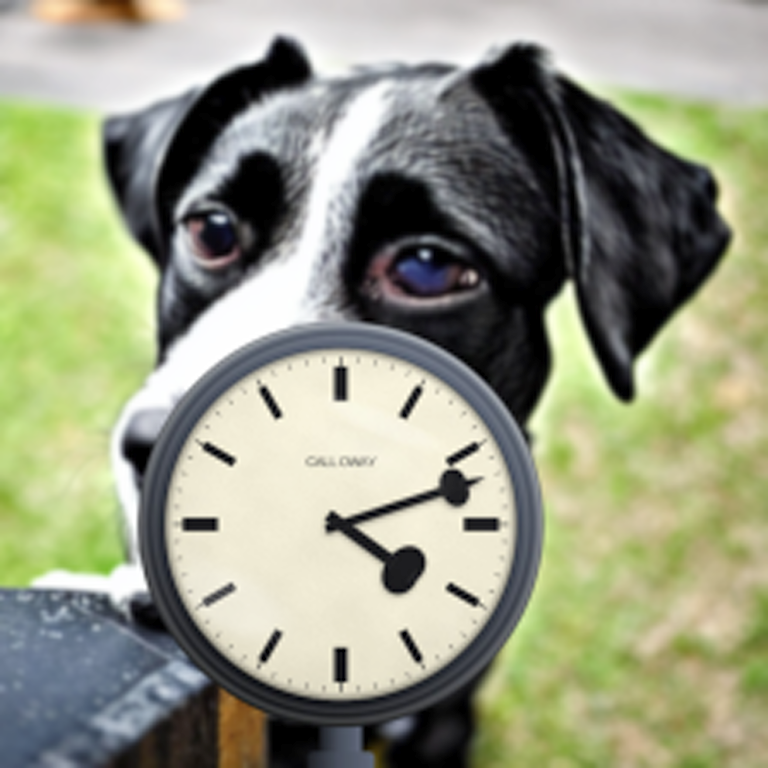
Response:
{"hour": 4, "minute": 12}
